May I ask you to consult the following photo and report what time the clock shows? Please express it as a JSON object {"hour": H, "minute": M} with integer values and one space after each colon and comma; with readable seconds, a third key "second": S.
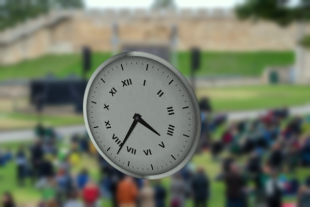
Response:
{"hour": 4, "minute": 38}
